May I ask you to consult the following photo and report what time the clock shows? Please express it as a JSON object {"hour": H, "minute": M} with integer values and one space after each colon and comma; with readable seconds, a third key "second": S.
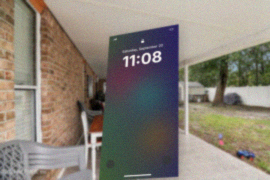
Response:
{"hour": 11, "minute": 8}
